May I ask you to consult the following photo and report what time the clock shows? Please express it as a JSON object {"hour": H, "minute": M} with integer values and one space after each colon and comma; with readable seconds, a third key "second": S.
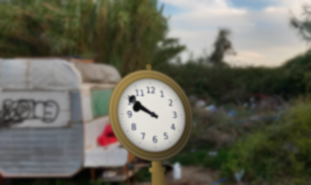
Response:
{"hour": 9, "minute": 51}
